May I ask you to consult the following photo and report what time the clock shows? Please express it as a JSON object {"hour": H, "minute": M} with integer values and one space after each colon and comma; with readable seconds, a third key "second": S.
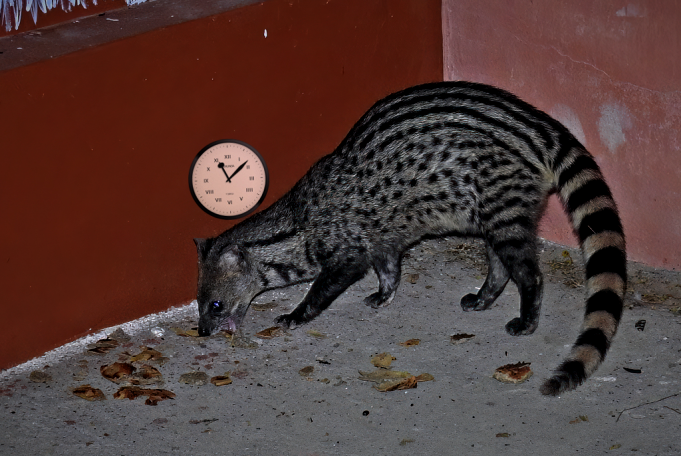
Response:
{"hour": 11, "minute": 8}
